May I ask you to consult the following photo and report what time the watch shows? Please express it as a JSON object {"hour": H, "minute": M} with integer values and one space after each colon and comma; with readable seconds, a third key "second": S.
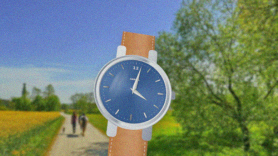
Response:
{"hour": 4, "minute": 2}
